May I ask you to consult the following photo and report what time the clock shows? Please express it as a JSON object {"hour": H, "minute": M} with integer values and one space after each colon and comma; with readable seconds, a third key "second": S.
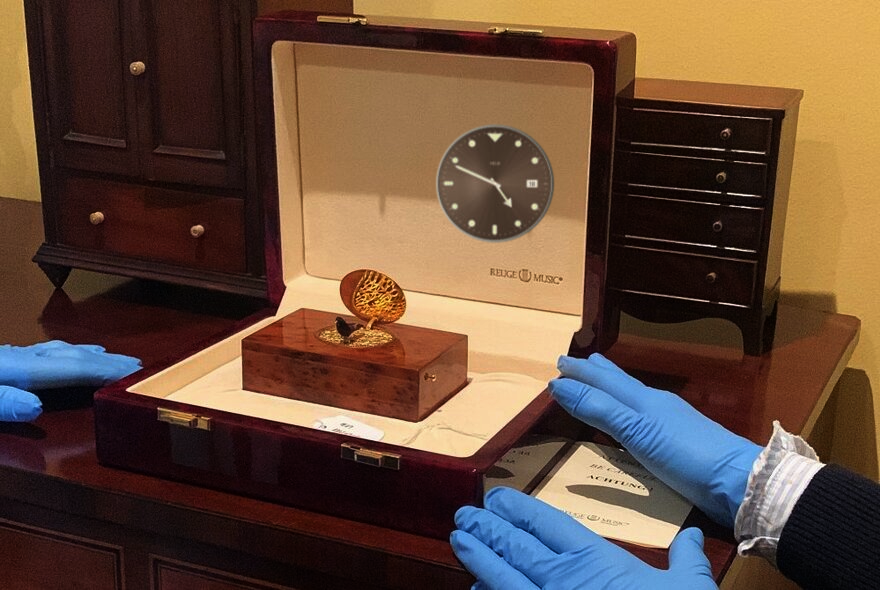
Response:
{"hour": 4, "minute": 49}
